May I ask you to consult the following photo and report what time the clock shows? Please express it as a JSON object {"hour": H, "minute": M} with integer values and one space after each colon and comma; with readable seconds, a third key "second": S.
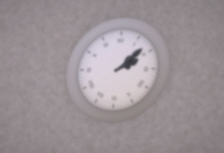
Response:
{"hour": 2, "minute": 8}
